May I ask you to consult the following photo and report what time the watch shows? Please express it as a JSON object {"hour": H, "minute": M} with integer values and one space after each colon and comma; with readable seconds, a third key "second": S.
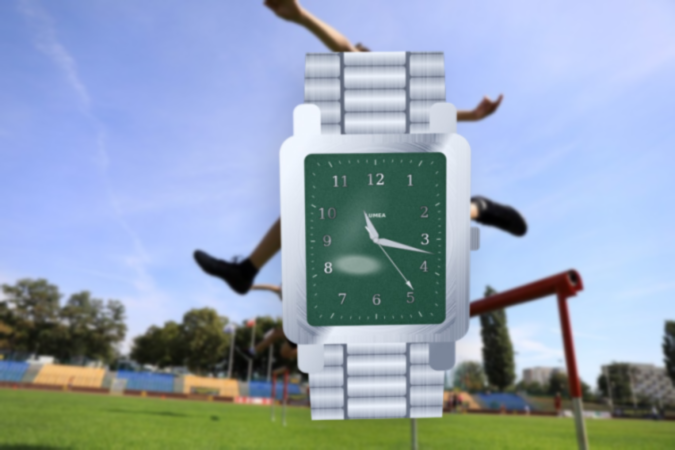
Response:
{"hour": 11, "minute": 17, "second": 24}
